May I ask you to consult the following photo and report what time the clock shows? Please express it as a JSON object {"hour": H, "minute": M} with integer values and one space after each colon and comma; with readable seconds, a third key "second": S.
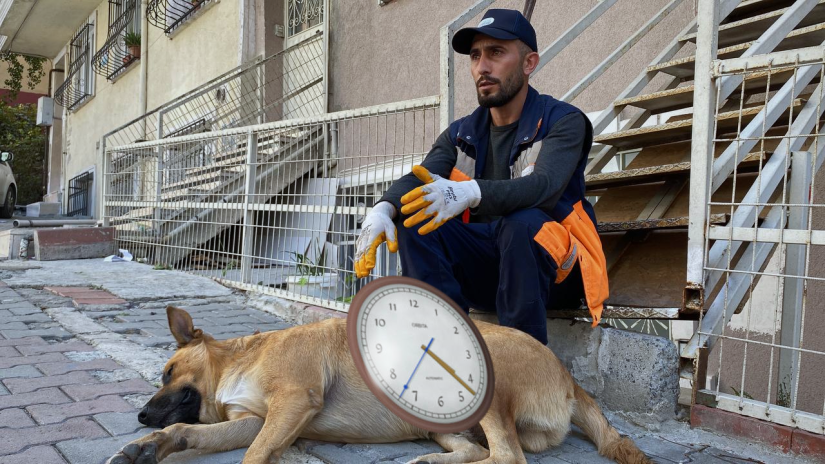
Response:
{"hour": 4, "minute": 22, "second": 37}
